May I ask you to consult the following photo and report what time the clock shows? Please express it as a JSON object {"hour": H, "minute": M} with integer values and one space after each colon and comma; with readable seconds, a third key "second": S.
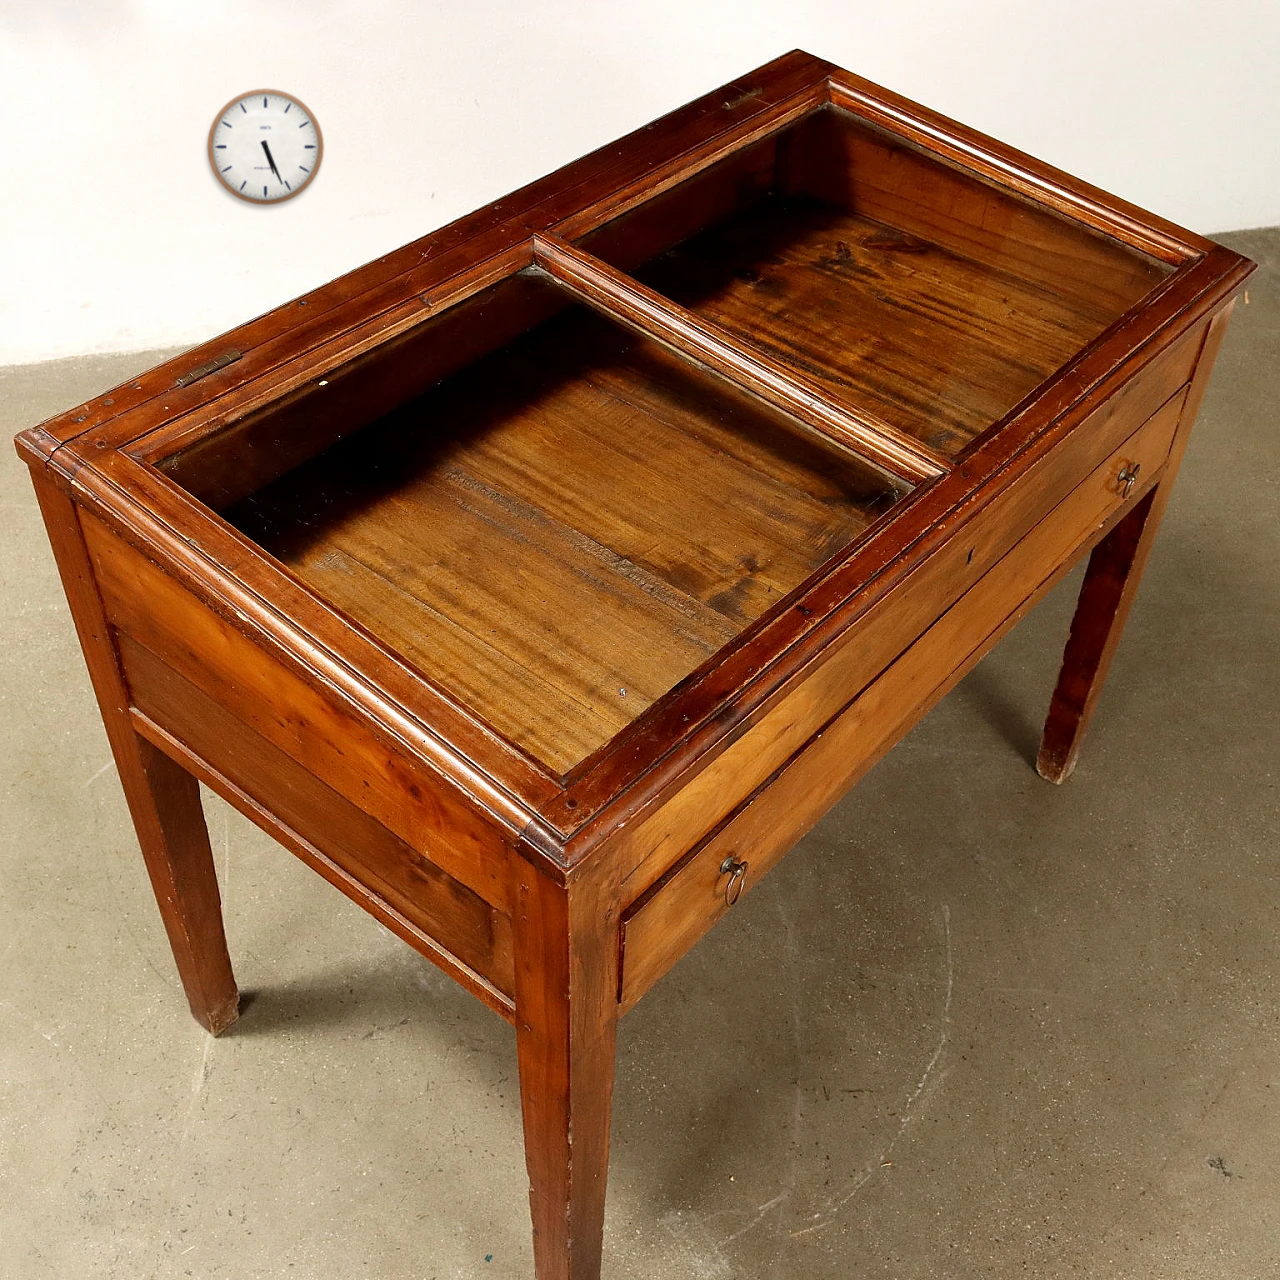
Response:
{"hour": 5, "minute": 26}
